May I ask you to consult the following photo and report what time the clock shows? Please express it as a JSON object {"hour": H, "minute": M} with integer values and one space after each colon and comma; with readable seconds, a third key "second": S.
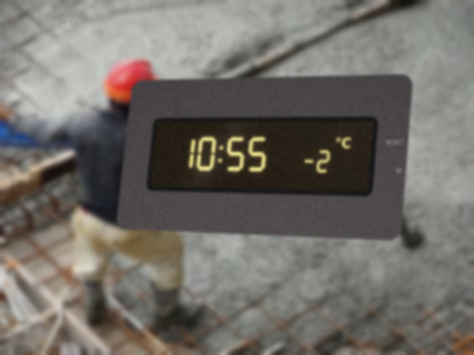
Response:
{"hour": 10, "minute": 55}
